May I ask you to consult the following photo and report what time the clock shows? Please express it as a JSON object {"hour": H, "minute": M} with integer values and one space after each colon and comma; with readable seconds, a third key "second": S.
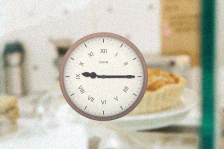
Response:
{"hour": 9, "minute": 15}
